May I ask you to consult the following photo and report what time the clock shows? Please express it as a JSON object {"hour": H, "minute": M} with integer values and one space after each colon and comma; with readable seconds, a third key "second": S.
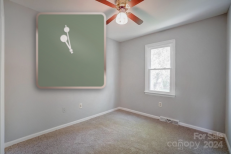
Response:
{"hour": 10, "minute": 58}
